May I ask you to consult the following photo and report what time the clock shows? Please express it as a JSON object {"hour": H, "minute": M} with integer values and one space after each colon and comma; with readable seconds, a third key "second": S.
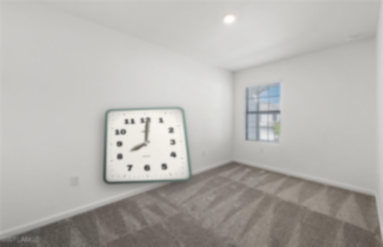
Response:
{"hour": 8, "minute": 1}
